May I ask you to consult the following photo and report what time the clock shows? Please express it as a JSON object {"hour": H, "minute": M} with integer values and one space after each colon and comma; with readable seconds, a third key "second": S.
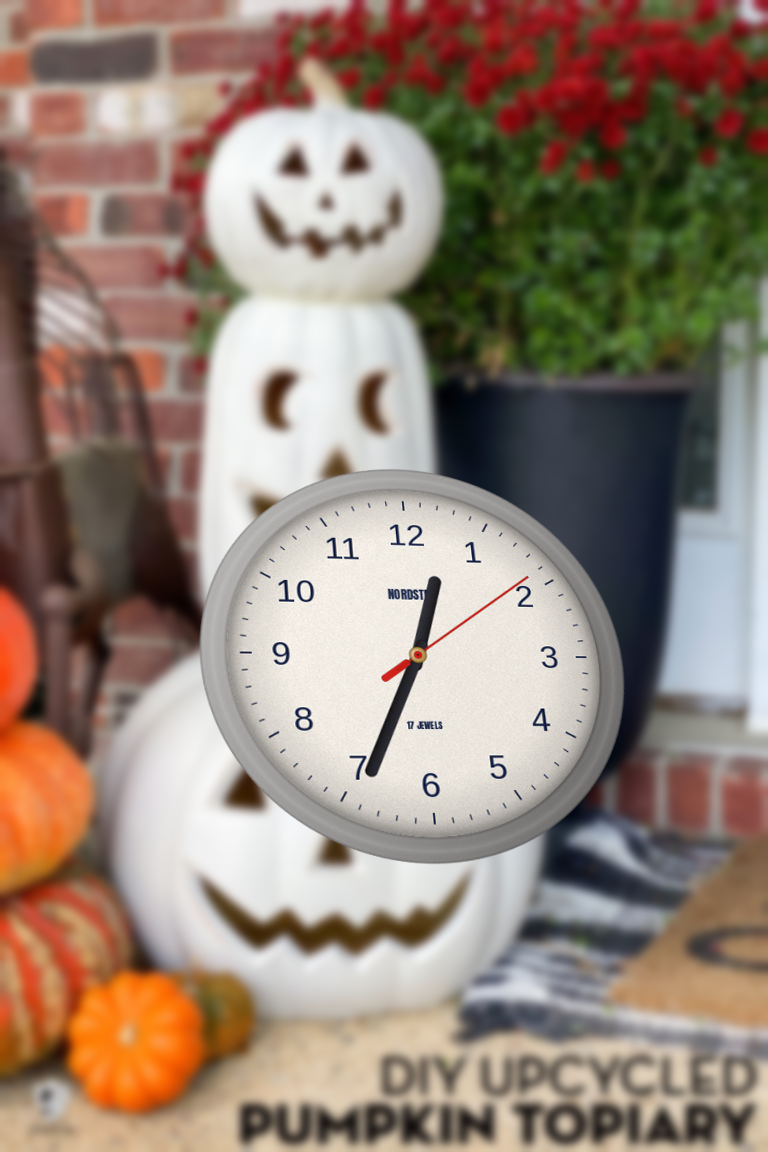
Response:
{"hour": 12, "minute": 34, "second": 9}
